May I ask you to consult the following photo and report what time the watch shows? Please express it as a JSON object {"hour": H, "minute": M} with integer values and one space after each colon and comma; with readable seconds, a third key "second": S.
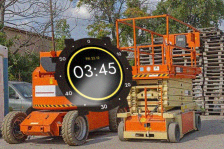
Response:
{"hour": 3, "minute": 45}
